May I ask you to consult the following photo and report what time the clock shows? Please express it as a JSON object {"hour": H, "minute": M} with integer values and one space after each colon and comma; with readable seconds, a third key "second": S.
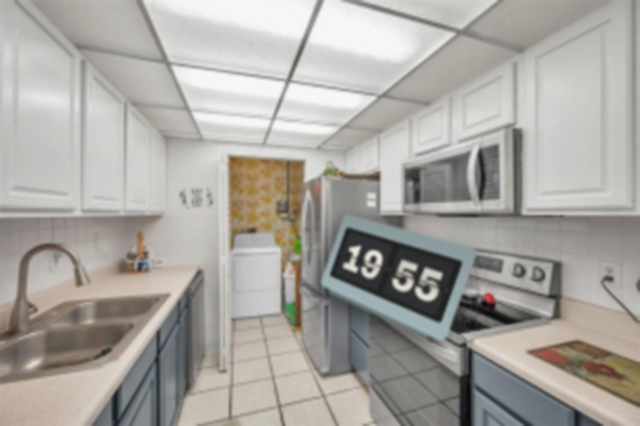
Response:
{"hour": 19, "minute": 55}
